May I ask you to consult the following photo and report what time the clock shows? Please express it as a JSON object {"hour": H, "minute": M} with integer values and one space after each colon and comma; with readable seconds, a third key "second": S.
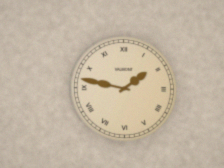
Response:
{"hour": 1, "minute": 47}
